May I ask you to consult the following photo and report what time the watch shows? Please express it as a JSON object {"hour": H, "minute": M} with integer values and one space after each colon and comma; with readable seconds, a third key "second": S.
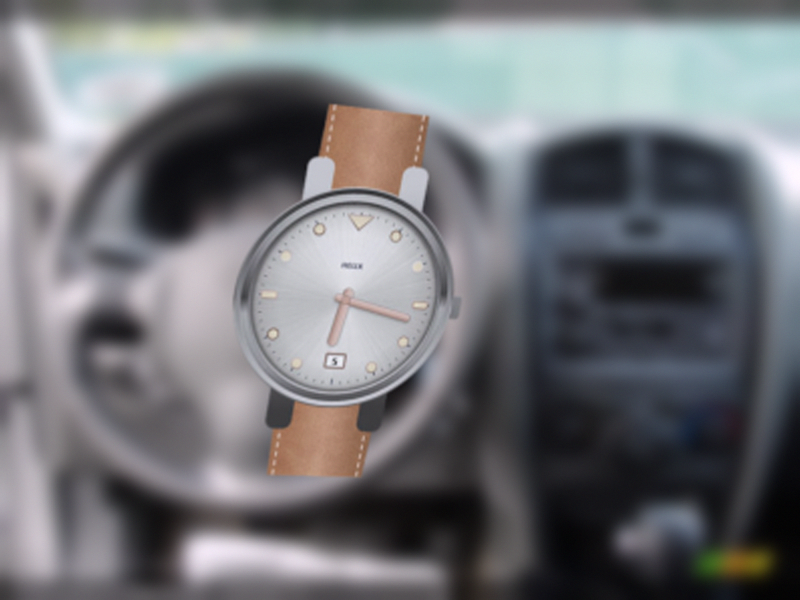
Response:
{"hour": 6, "minute": 17}
